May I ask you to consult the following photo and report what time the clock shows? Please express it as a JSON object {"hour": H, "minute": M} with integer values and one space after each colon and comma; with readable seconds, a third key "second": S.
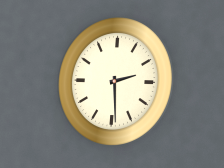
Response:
{"hour": 2, "minute": 29}
